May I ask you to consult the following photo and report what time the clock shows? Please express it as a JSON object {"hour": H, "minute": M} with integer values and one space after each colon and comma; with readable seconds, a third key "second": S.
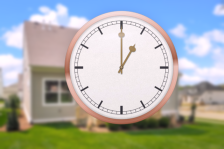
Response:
{"hour": 1, "minute": 0}
